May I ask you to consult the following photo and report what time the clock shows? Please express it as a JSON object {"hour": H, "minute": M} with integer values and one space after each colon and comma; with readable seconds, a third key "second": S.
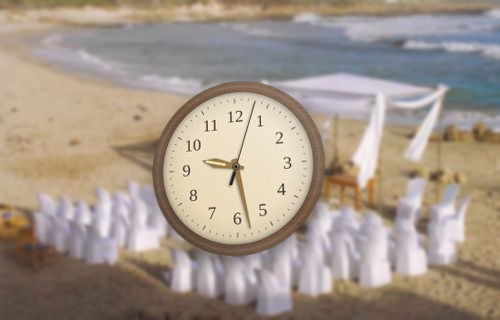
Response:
{"hour": 9, "minute": 28, "second": 3}
